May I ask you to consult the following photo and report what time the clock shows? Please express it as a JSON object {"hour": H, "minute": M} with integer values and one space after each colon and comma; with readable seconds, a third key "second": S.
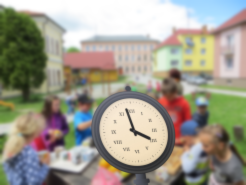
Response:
{"hour": 3, "minute": 58}
